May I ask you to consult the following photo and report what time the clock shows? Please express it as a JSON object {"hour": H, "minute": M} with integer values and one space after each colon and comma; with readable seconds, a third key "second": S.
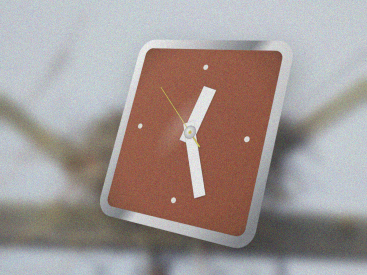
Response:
{"hour": 12, "minute": 25, "second": 52}
